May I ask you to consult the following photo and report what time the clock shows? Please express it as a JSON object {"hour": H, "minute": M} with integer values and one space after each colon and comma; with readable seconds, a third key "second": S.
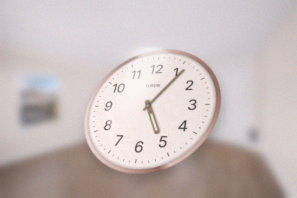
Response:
{"hour": 5, "minute": 6}
